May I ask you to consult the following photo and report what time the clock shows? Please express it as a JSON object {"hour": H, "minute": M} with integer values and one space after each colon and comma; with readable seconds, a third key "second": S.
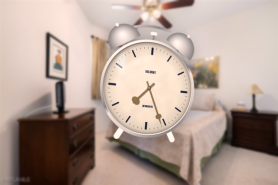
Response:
{"hour": 7, "minute": 26}
